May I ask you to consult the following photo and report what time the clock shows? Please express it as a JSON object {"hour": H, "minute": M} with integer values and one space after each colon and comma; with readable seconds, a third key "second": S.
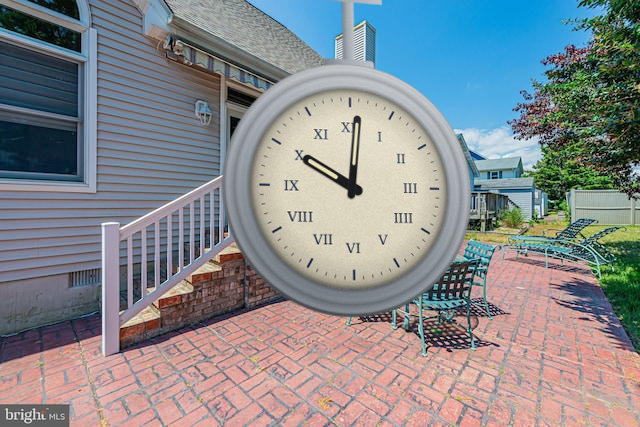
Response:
{"hour": 10, "minute": 1}
